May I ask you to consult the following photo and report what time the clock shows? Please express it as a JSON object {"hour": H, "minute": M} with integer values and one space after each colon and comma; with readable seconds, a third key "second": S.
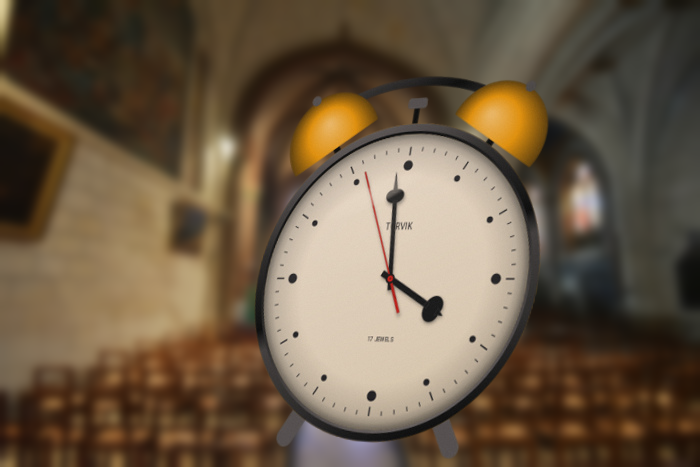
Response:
{"hour": 3, "minute": 58, "second": 56}
